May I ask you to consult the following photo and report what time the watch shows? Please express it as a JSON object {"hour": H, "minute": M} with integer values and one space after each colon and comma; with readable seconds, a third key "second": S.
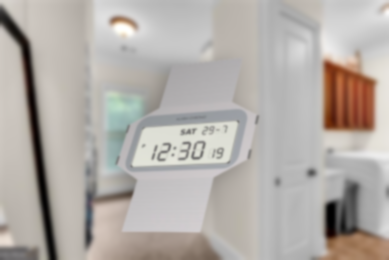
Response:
{"hour": 12, "minute": 30}
